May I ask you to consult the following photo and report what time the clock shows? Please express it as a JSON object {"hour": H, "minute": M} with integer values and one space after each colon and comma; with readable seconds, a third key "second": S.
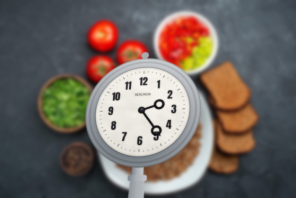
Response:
{"hour": 2, "minute": 24}
